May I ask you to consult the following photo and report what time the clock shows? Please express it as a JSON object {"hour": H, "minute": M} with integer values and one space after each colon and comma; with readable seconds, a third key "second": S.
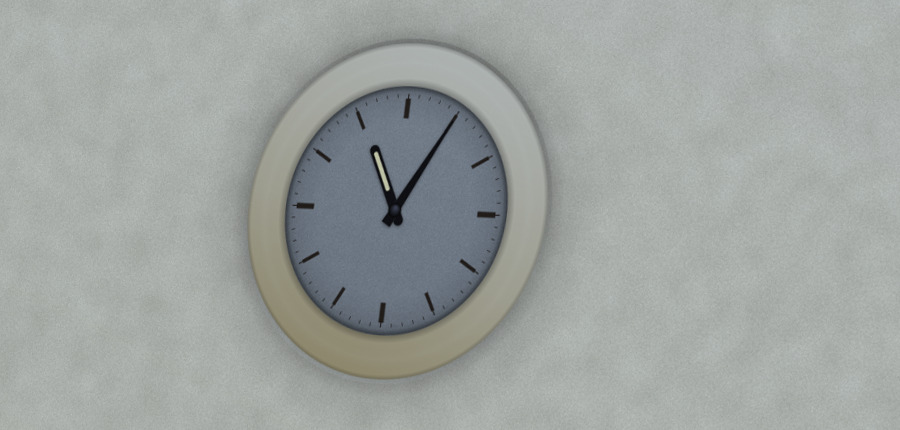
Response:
{"hour": 11, "minute": 5}
